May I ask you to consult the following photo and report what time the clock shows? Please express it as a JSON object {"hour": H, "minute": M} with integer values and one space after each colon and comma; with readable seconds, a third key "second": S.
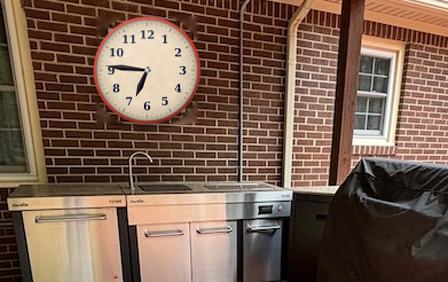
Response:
{"hour": 6, "minute": 46}
